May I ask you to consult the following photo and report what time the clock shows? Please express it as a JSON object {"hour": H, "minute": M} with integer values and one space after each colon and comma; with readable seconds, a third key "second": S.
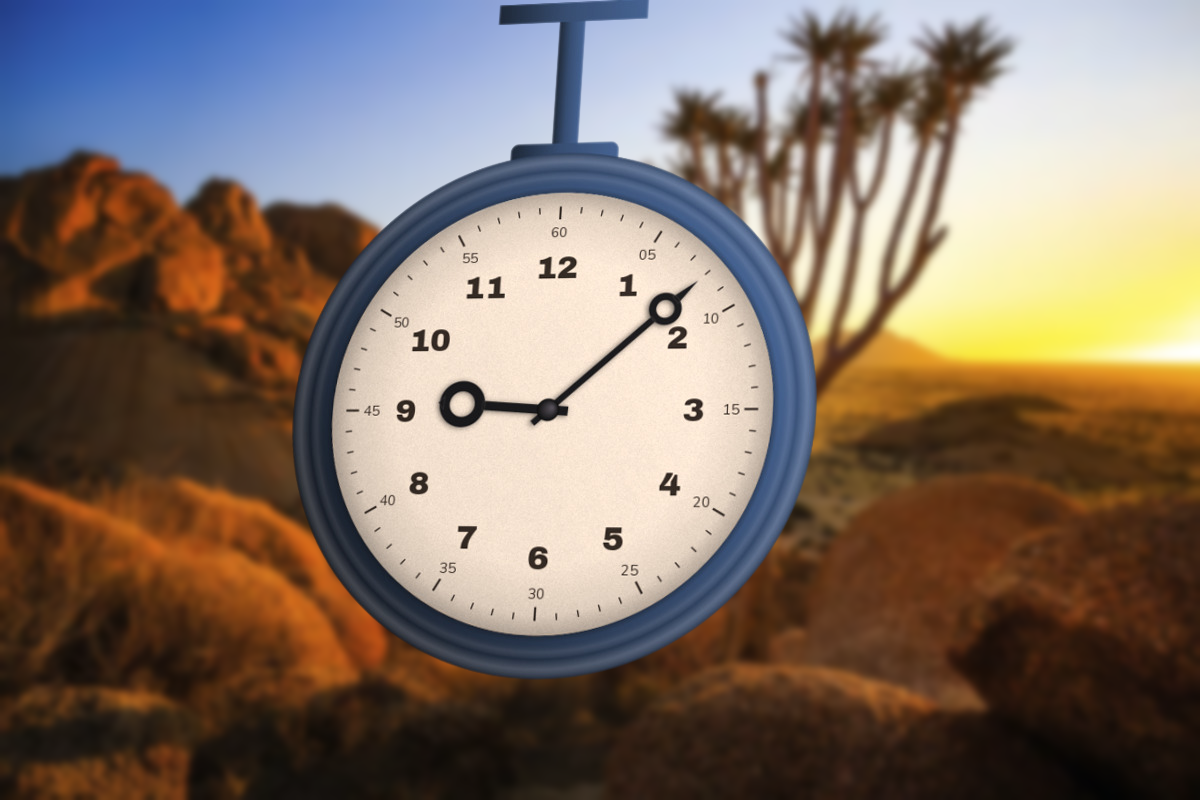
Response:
{"hour": 9, "minute": 8}
